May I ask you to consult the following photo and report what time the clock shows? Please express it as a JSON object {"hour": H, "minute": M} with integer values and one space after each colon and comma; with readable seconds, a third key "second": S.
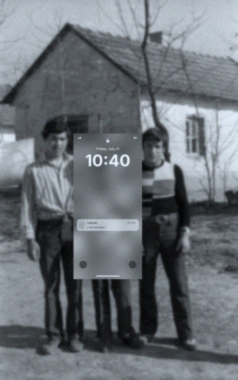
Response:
{"hour": 10, "minute": 40}
